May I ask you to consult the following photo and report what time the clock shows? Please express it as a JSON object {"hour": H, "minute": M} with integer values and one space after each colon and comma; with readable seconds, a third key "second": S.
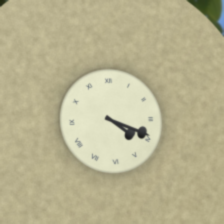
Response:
{"hour": 4, "minute": 19}
